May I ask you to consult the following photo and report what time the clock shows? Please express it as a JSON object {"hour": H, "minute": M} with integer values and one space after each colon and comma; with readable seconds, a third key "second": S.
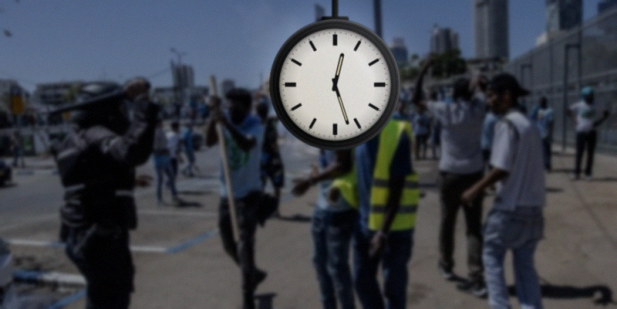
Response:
{"hour": 12, "minute": 27}
